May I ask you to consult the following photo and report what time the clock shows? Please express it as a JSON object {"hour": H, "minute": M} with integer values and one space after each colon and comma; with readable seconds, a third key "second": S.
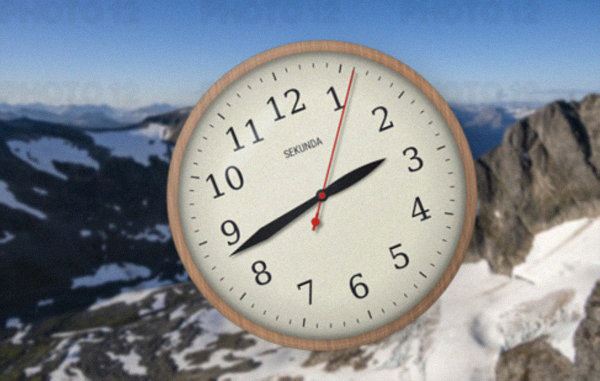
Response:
{"hour": 2, "minute": 43, "second": 6}
